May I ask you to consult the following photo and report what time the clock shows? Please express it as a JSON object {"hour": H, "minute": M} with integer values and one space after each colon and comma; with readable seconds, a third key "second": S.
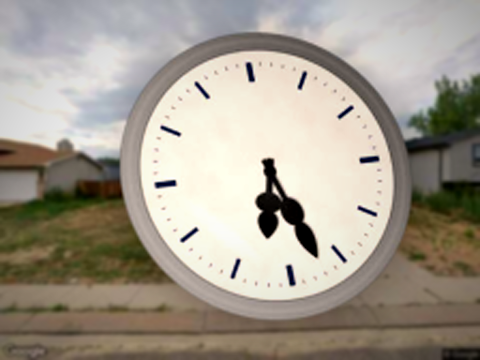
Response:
{"hour": 6, "minute": 27}
